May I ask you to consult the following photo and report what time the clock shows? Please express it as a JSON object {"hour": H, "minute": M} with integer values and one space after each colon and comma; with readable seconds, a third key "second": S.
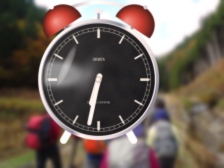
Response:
{"hour": 6, "minute": 32}
